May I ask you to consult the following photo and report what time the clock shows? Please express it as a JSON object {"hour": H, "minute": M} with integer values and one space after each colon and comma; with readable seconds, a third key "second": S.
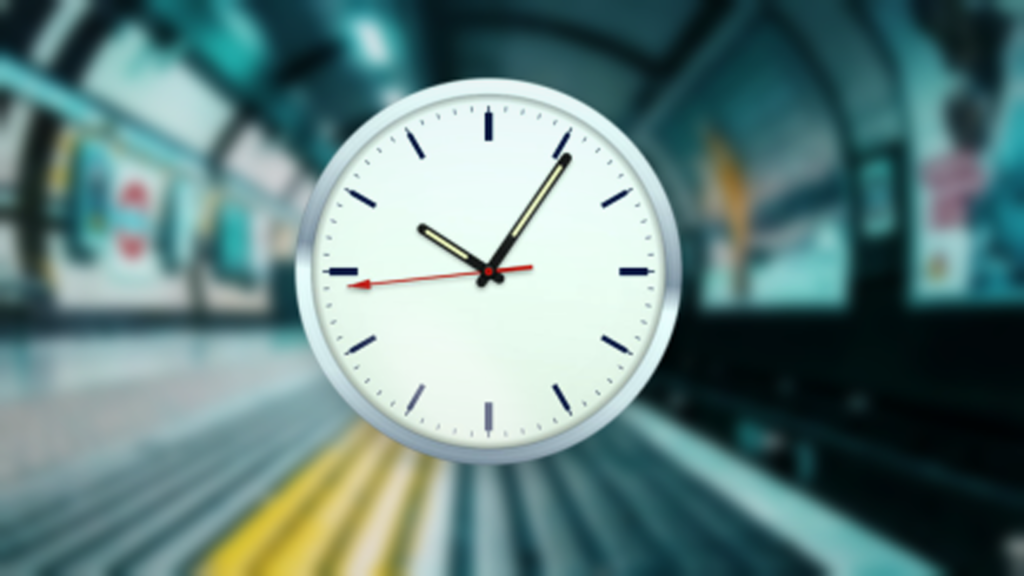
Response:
{"hour": 10, "minute": 5, "second": 44}
